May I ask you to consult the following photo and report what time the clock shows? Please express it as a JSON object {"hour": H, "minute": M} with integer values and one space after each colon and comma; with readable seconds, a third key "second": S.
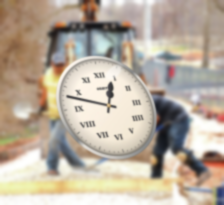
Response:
{"hour": 12, "minute": 48}
